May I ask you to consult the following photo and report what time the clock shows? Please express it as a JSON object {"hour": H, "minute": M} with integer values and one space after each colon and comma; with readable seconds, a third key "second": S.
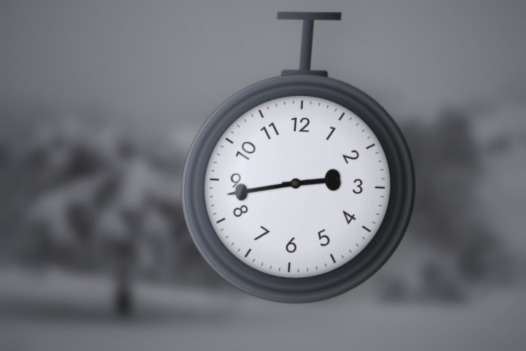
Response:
{"hour": 2, "minute": 43}
